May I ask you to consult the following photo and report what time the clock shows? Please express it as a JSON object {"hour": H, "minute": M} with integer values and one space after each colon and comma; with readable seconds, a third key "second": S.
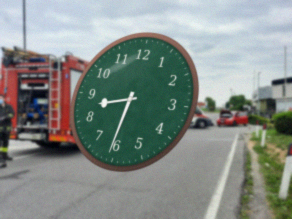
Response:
{"hour": 8, "minute": 31}
